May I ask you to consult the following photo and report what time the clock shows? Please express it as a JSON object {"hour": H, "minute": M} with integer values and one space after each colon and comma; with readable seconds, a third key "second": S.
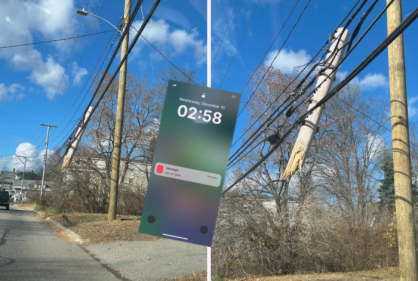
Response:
{"hour": 2, "minute": 58}
